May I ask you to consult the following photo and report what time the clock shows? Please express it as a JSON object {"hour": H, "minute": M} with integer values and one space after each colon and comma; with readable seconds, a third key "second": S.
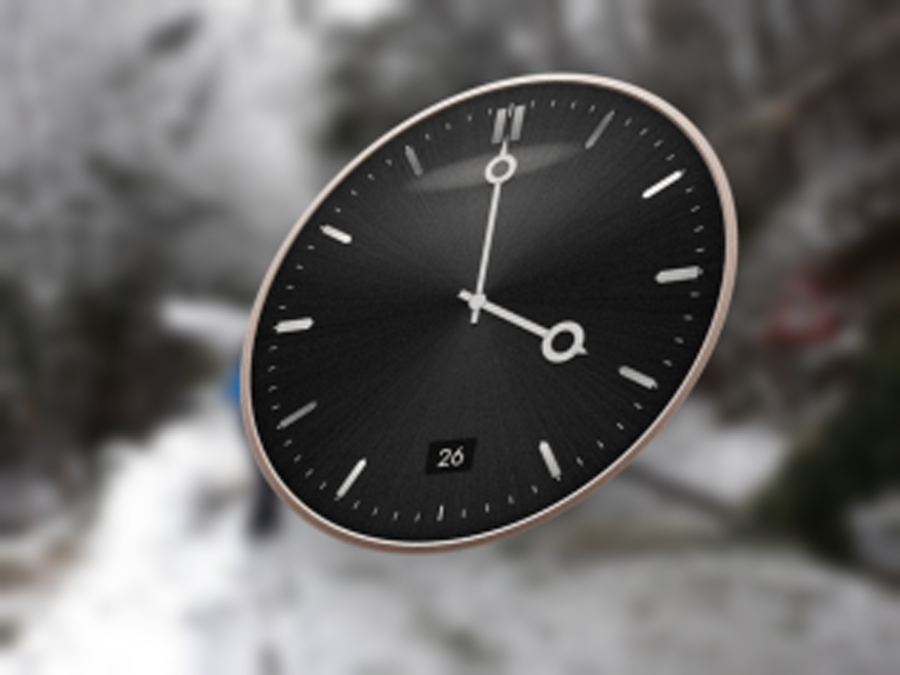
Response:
{"hour": 4, "minute": 0}
